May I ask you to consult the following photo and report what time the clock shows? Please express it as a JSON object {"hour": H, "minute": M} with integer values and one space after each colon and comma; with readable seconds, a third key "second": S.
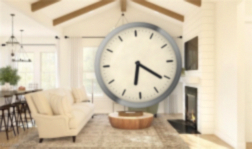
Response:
{"hour": 6, "minute": 21}
